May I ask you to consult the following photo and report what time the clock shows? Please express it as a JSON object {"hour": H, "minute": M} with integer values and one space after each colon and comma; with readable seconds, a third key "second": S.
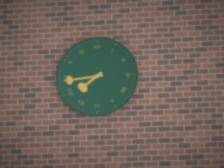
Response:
{"hour": 7, "minute": 44}
